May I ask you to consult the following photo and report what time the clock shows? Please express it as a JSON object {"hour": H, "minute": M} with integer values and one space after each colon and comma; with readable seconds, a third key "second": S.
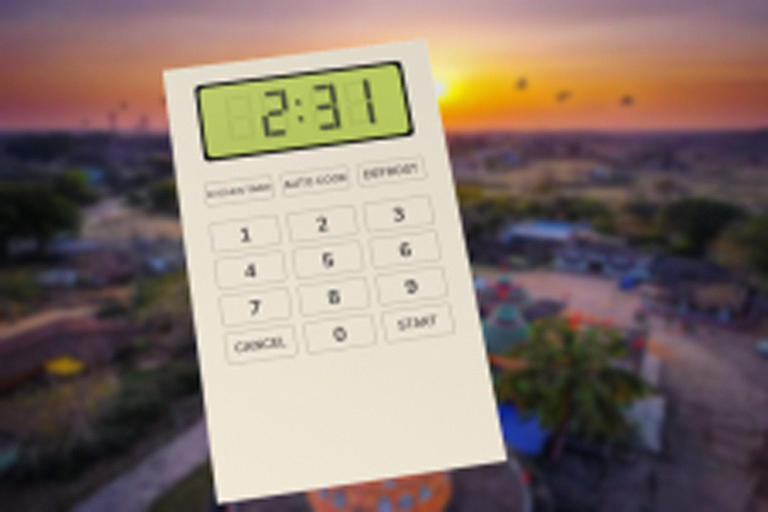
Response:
{"hour": 2, "minute": 31}
